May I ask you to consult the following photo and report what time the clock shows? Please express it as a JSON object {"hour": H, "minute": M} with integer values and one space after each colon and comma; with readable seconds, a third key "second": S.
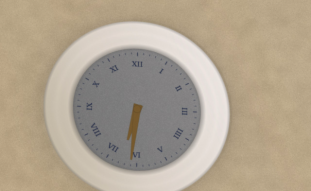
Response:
{"hour": 6, "minute": 31}
